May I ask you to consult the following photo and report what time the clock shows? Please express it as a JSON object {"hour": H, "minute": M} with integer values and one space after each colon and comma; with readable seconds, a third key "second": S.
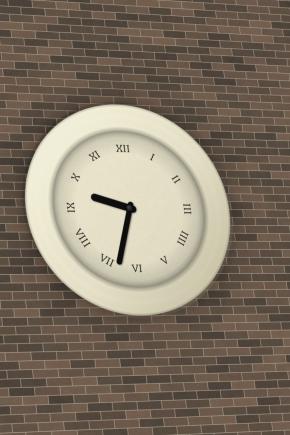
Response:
{"hour": 9, "minute": 33}
